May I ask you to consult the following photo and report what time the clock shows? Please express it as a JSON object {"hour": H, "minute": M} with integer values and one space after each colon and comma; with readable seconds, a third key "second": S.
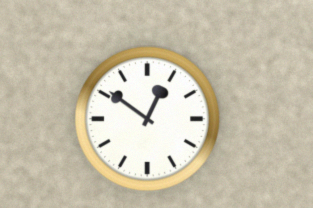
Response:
{"hour": 12, "minute": 51}
